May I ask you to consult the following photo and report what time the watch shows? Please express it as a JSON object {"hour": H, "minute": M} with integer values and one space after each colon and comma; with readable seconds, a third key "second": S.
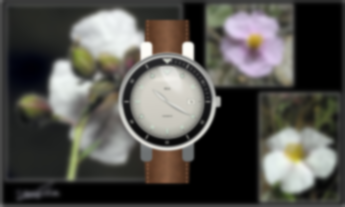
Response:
{"hour": 10, "minute": 20}
